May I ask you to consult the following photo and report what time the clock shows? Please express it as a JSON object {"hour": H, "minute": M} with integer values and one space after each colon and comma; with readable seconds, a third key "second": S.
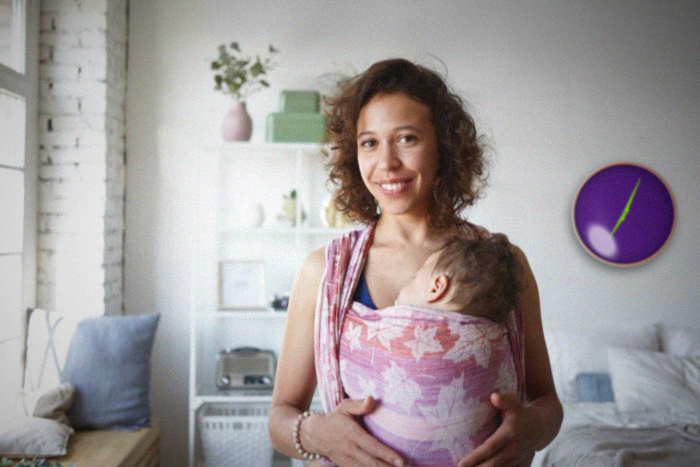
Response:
{"hour": 7, "minute": 4}
